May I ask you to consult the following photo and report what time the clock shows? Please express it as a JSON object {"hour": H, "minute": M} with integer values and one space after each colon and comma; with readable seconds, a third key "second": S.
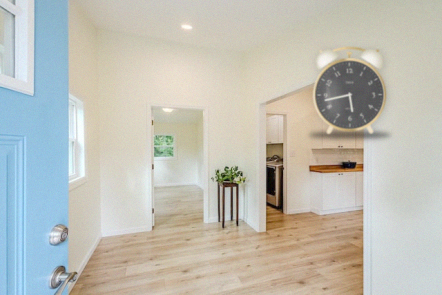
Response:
{"hour": 5, "minute": 43}
